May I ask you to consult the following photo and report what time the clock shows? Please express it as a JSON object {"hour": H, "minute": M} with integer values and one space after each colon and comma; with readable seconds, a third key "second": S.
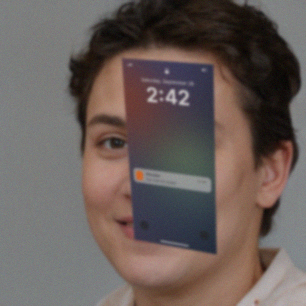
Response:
{"hour": 2, "minute": 42}
